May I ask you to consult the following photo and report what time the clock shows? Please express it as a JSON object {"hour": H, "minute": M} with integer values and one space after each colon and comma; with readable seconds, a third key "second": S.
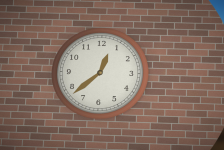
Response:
{"hour": 12, "minute": 38}
